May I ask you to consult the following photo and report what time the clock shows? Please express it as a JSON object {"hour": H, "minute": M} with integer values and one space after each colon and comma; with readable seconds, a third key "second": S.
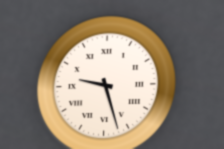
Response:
{"hour": 9, "minute": 27}
